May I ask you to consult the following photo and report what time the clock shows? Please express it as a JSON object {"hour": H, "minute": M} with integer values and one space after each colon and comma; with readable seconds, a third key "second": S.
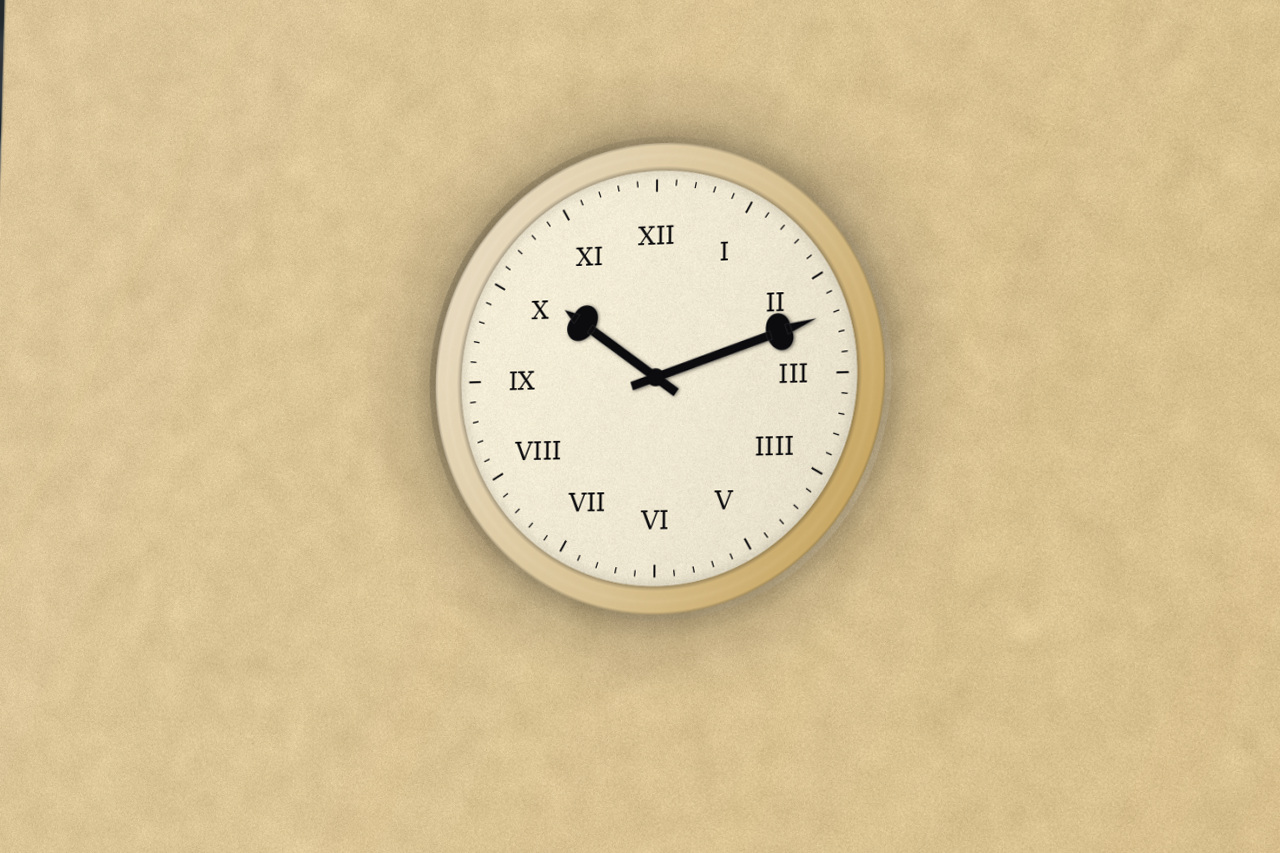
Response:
{"hour": 10, "minute": 12}
